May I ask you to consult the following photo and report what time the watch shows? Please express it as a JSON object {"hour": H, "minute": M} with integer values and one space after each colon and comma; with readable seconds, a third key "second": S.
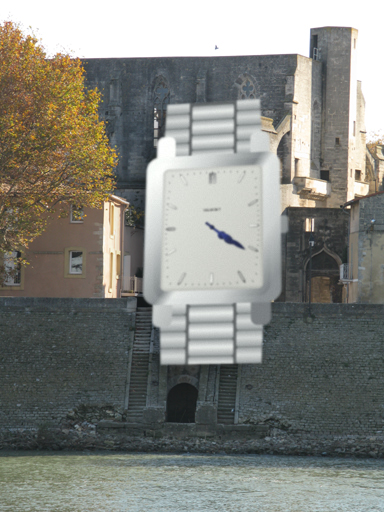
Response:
{"hour": 4, "minute": 21}
